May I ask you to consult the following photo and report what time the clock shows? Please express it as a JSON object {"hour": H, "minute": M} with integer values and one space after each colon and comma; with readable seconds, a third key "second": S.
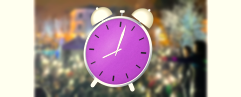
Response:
{"hour": 8, "minute": 2}
